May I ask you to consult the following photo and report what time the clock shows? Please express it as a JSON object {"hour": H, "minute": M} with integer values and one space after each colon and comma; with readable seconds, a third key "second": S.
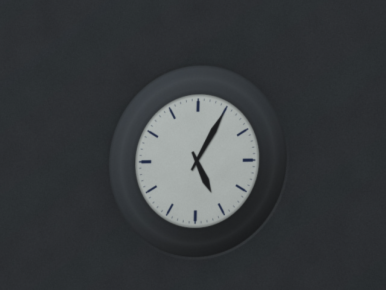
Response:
{"hour": 5, "minute": 5}
